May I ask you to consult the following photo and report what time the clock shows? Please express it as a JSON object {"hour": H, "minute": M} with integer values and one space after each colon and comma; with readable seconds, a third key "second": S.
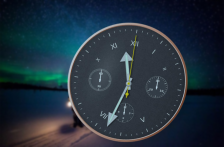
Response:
{"hour": 11, "minute": 33}
